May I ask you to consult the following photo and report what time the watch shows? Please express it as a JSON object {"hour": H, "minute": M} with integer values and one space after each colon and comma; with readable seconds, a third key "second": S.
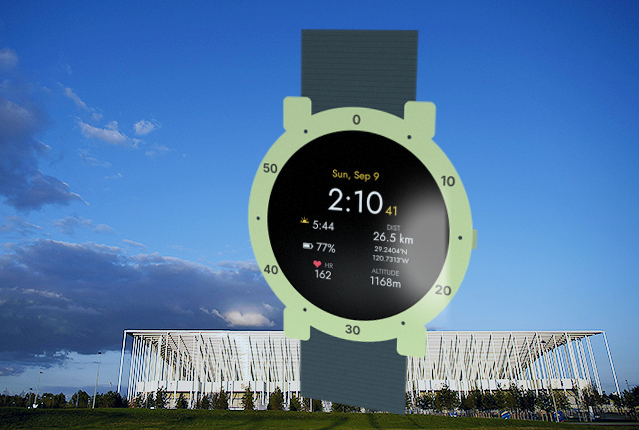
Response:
{"hour": 2, "minute": 10, "second": 41}
